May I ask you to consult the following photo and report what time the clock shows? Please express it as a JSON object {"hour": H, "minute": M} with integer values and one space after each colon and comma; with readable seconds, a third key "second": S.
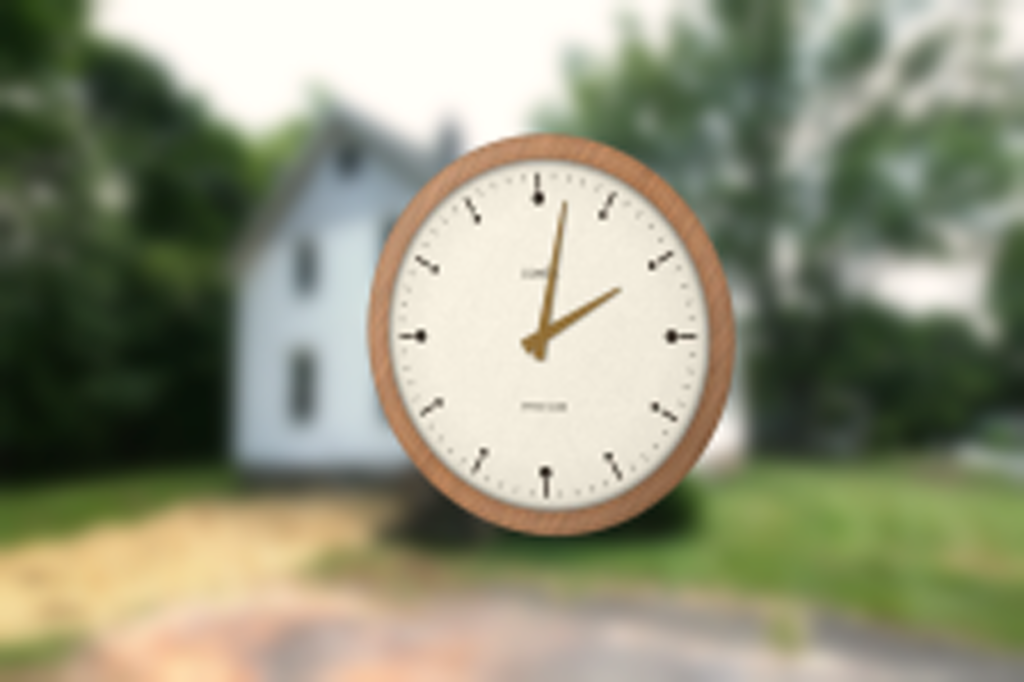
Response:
{"hour": 2, "minute": 2}
